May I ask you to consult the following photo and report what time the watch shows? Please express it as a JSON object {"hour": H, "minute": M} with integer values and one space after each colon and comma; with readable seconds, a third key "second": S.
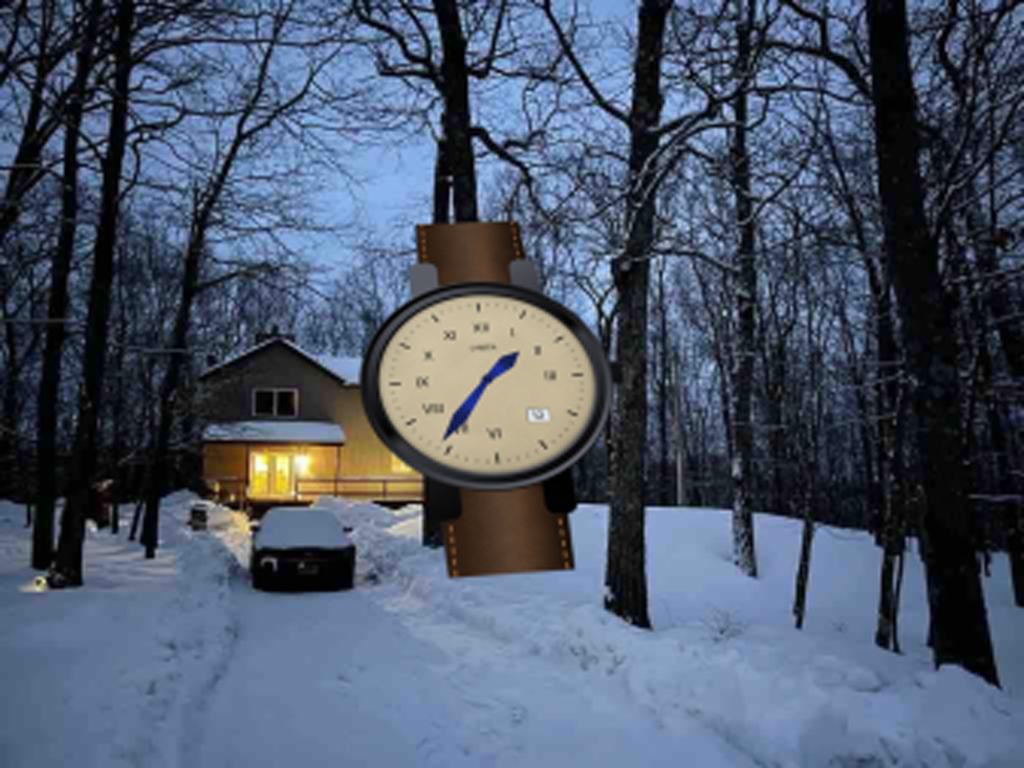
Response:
{"hour": 1, "minute": 36}
